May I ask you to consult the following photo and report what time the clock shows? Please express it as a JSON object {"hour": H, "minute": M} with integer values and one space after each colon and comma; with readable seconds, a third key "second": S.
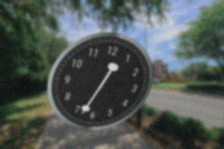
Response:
{"hour": 12, "minute": 33}
